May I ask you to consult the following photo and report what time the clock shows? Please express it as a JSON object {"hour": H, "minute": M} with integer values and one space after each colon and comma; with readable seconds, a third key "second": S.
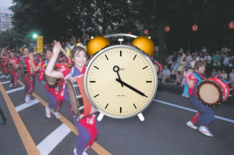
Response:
{"hour": 11, "minute": 20}
